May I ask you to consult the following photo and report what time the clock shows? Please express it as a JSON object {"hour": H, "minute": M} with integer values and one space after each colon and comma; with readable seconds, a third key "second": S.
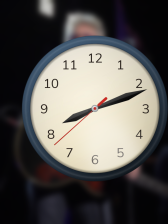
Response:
{"hour": 8, "minute": 11, "second": 38}
